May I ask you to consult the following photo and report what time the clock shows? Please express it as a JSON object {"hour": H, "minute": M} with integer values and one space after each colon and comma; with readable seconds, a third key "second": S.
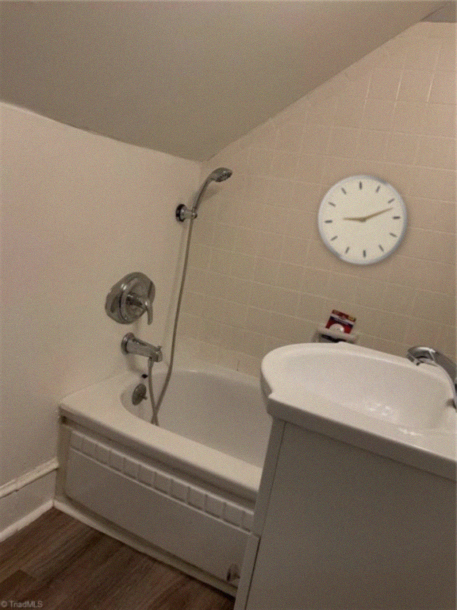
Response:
{"hour": 9, "minute": 12}
